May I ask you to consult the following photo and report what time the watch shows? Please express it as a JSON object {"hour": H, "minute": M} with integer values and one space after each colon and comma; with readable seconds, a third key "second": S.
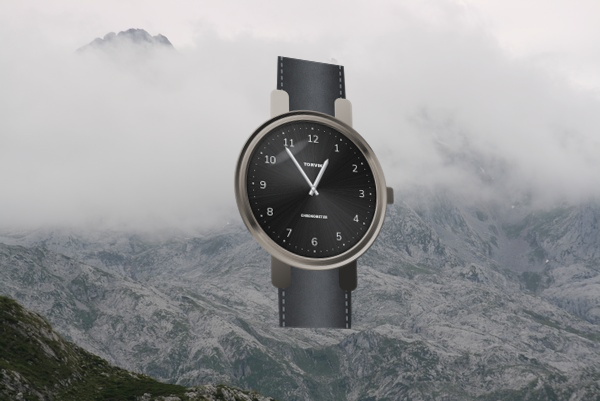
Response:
{"hour": 12, "minute": 54}
